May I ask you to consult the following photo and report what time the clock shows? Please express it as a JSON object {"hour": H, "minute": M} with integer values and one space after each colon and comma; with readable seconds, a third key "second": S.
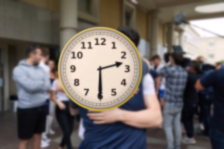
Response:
{"hour": 2, "minute": 30}
